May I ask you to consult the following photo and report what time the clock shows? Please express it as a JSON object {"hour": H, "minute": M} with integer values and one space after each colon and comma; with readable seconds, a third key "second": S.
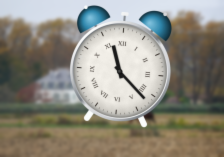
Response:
{"hour": 11, "minute": 22}
